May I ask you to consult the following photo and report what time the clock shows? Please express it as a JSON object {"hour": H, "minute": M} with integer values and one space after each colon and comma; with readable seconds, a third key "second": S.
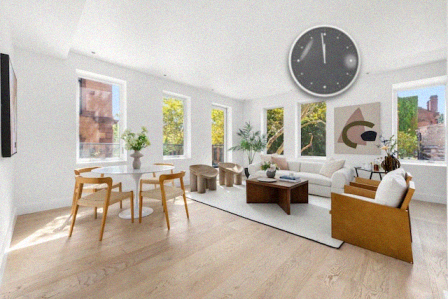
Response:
{"hour": 11, "minute": 59}
